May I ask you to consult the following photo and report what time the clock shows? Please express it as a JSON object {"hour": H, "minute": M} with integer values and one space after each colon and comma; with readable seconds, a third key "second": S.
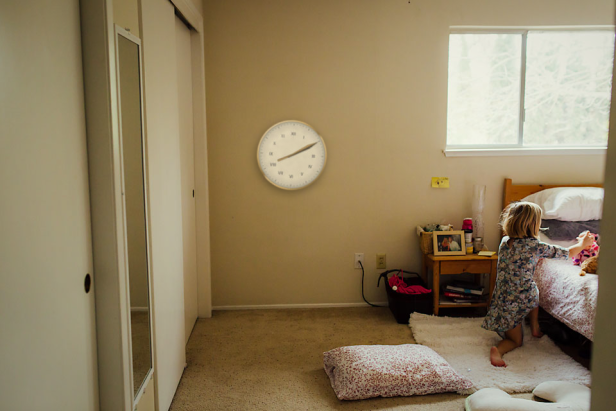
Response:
{"hour": 8, "minute": 10}
